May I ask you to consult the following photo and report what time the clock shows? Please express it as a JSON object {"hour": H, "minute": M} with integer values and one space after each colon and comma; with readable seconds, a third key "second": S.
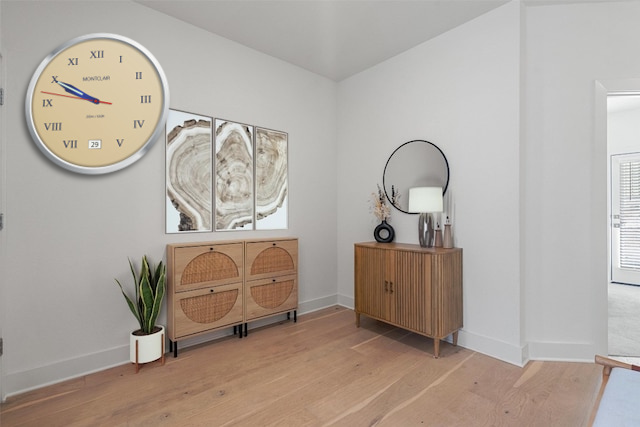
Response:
{"hour": 9, "minute": 49, "second": 47}
